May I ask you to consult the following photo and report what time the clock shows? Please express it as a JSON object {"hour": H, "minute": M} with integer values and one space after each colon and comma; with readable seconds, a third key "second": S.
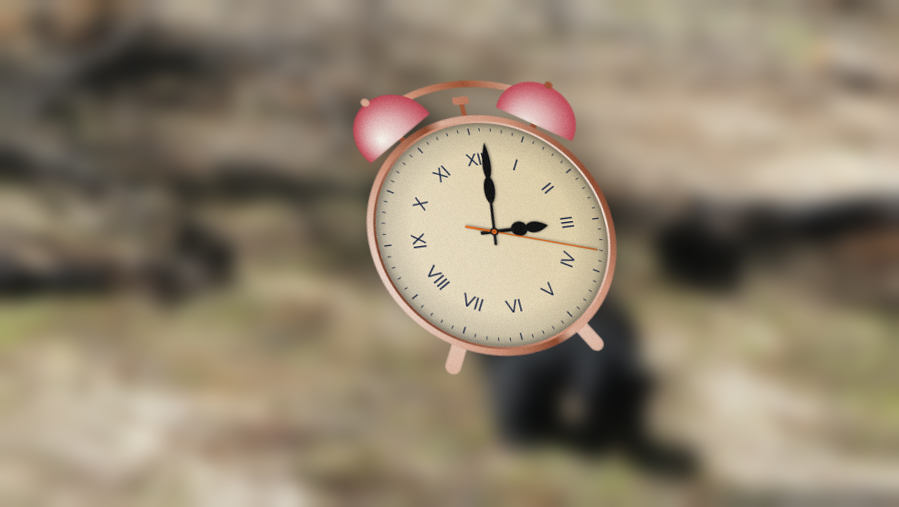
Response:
{"hour": 3, "minute": 1, "second": 18}
